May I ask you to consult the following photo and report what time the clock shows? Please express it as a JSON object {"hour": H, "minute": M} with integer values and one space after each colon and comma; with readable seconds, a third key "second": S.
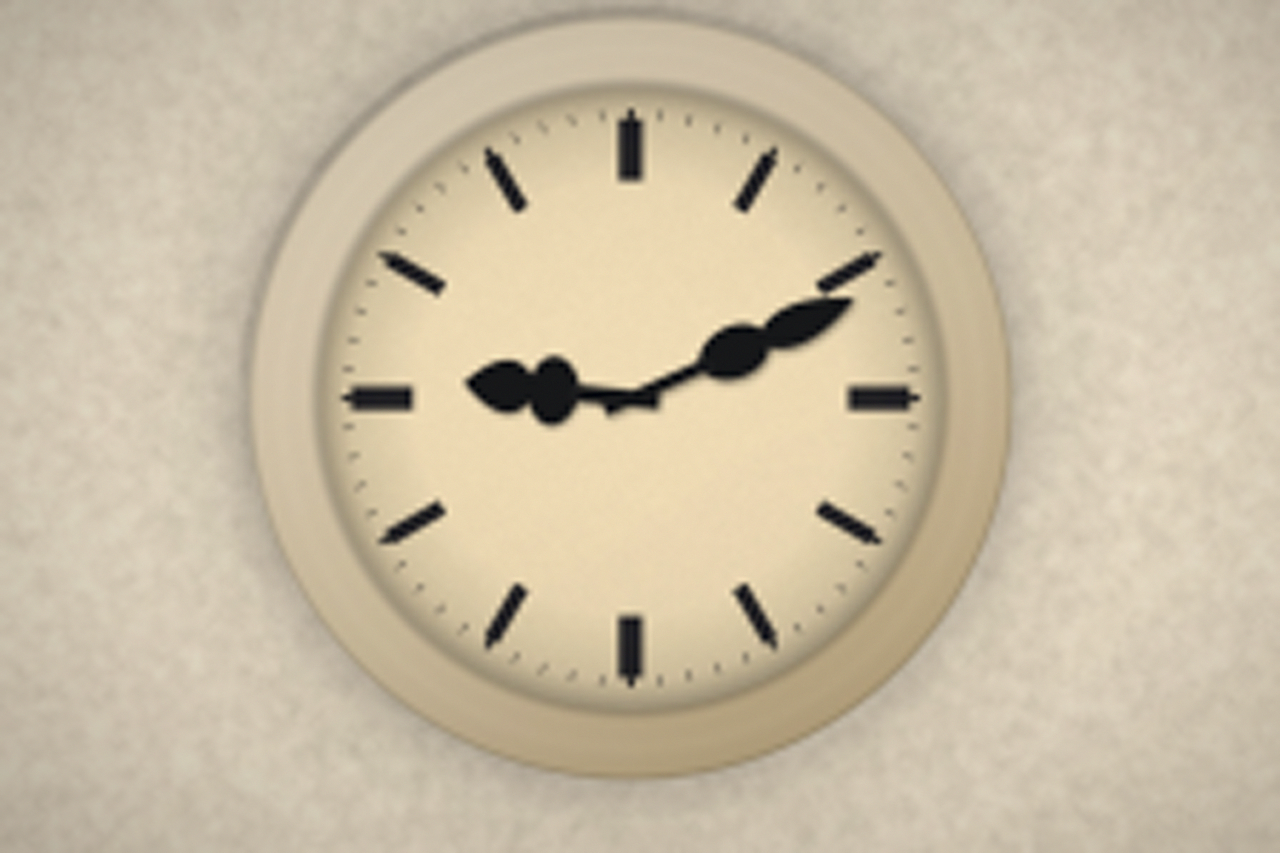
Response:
{"hour": 9, "minute": 11}
